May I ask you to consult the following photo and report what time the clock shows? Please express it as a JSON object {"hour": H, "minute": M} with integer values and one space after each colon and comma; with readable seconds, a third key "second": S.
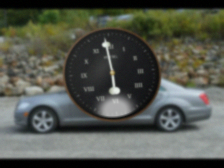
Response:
{"hour": 5, "minute": 59}
